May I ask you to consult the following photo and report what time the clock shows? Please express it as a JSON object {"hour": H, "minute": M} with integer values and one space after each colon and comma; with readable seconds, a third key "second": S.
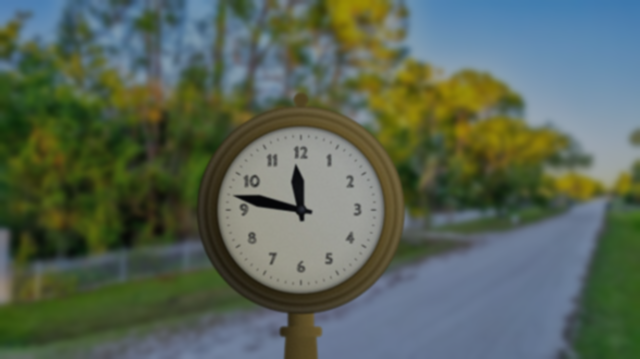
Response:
{"hour": 11, "minute": 47}
